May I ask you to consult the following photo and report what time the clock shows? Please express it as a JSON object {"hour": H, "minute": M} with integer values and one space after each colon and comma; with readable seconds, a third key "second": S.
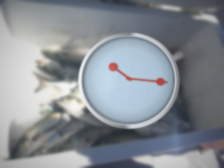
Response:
{"hour": 10, "minute": 16}
